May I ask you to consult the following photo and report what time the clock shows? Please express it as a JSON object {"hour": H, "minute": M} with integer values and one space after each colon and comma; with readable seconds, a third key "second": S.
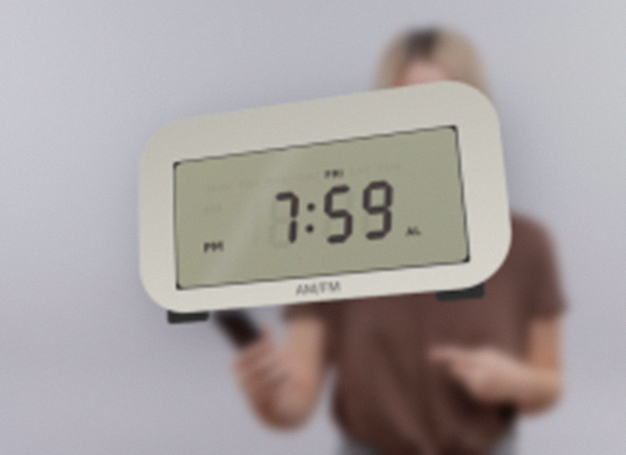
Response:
{"hour": 7, "minute": 59}
